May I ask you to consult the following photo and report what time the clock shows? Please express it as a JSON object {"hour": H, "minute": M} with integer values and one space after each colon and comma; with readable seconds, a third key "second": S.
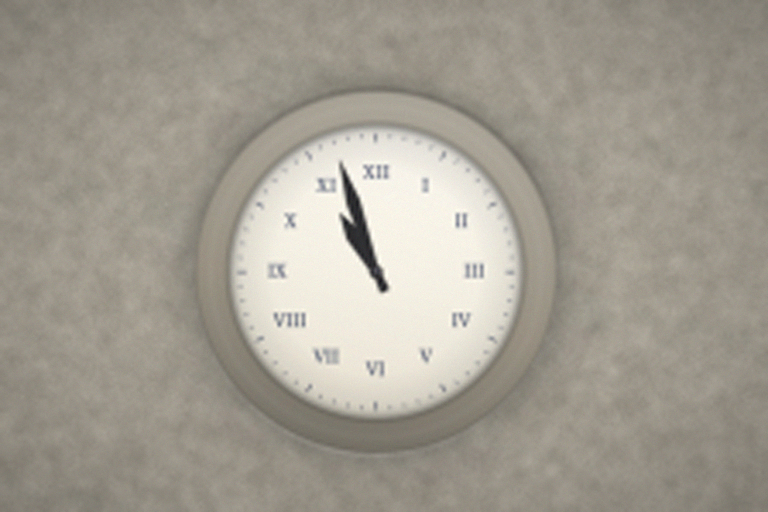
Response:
{"hour": 10, "minute": 57}
